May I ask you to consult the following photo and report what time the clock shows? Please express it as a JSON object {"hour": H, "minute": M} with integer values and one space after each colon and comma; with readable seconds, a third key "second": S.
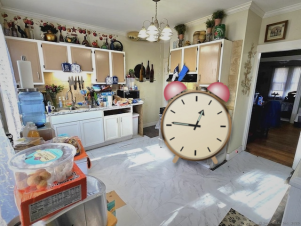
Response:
{"hour": 12, "minute": 46}
